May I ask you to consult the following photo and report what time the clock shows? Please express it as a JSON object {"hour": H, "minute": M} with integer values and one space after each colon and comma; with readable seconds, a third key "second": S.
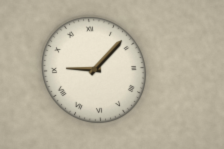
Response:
{"hour": 9, "minute": 8}
